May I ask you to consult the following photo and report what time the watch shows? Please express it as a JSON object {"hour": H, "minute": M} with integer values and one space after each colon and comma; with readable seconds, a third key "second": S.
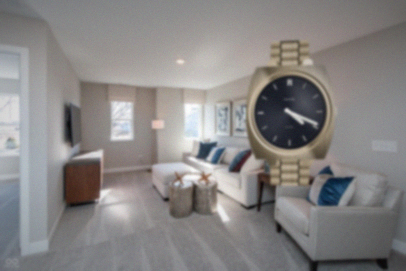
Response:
{"hour": 4, "minute": 19}
